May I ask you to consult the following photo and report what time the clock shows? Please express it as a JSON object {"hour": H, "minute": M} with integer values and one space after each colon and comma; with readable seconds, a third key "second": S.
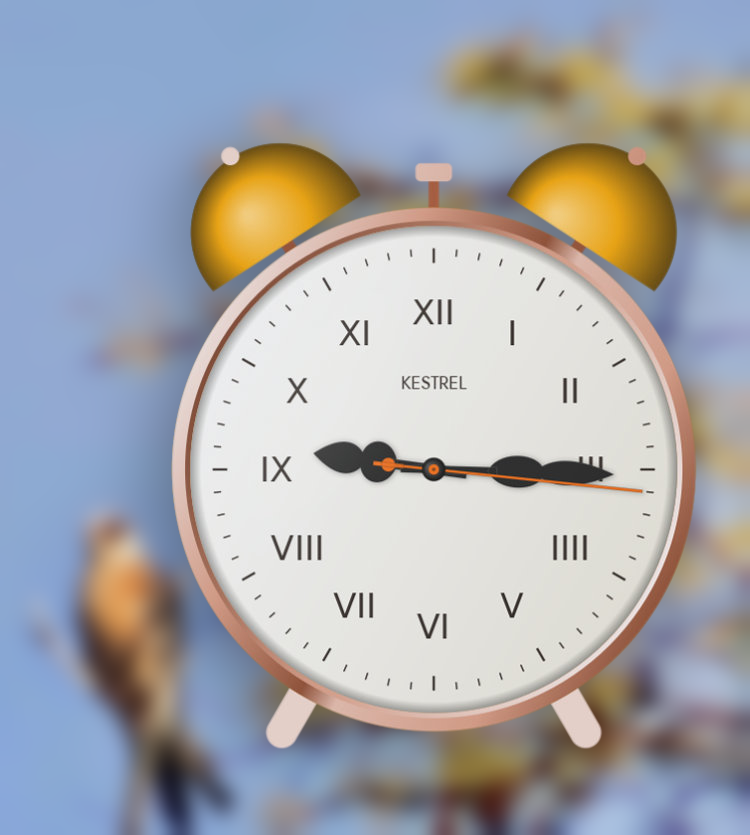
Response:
{"hour": 9, "minute": 15, "second": 16}
